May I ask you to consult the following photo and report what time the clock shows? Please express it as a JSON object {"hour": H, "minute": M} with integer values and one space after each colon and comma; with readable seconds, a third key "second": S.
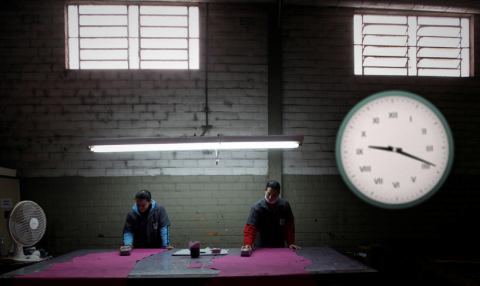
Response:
{"hour": 9, "minute": 19}
